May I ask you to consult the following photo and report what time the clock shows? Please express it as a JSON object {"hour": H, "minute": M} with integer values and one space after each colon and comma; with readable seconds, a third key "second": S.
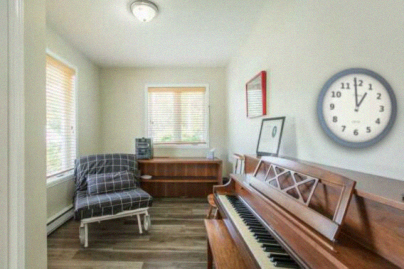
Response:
{"hour": 12, "minute": 59}
